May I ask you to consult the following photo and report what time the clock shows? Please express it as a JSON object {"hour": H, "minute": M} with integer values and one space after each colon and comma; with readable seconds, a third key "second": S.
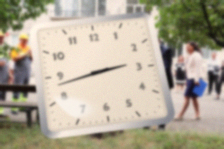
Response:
{"hour": 2, "minute": 43}
